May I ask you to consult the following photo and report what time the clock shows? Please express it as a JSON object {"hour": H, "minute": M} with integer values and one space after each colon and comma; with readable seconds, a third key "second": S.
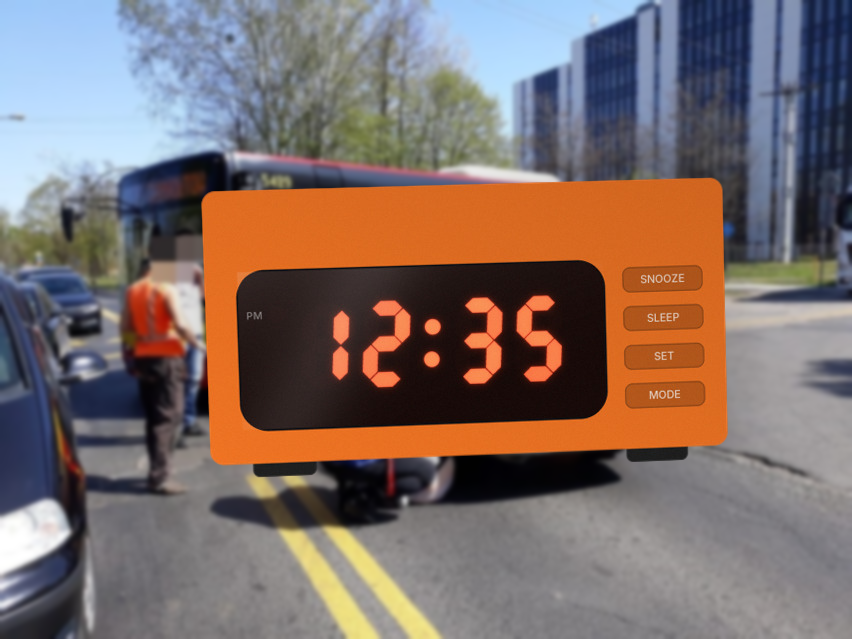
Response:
{"hour": 12, "minute": 35}
